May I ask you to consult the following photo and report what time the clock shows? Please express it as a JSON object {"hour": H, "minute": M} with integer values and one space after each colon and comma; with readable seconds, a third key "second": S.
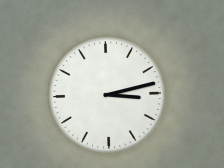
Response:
{"hour": 3, "minute": 13}
